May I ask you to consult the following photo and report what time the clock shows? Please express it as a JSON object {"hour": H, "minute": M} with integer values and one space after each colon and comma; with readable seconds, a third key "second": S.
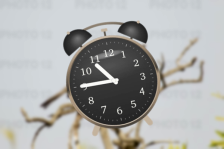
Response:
{"hour": 10, "minute": 45}
